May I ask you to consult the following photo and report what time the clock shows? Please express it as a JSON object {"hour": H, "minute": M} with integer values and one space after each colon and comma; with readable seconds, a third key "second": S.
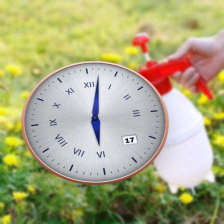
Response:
{"hour": 6, "minute": 2}
